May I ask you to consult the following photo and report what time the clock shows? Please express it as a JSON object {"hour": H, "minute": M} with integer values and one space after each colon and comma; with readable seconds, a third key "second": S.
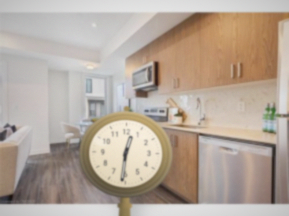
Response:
{"hour": 12, "minute": 31}
